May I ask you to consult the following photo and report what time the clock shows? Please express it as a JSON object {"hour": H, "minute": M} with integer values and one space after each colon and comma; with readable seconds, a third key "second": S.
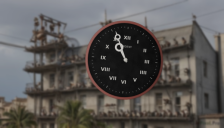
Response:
{"hour": 10, "minute": 56}
